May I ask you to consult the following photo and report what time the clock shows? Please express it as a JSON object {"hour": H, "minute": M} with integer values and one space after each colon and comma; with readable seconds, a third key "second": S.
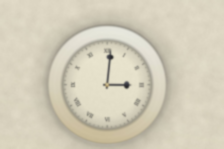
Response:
{"hour": 3, "minute": 1}
